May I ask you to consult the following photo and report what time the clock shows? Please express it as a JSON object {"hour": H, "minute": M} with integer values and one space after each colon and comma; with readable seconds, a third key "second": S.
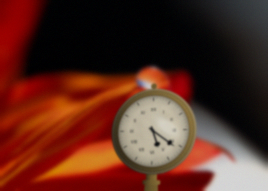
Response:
{"hour": 5, "minute": 21}
